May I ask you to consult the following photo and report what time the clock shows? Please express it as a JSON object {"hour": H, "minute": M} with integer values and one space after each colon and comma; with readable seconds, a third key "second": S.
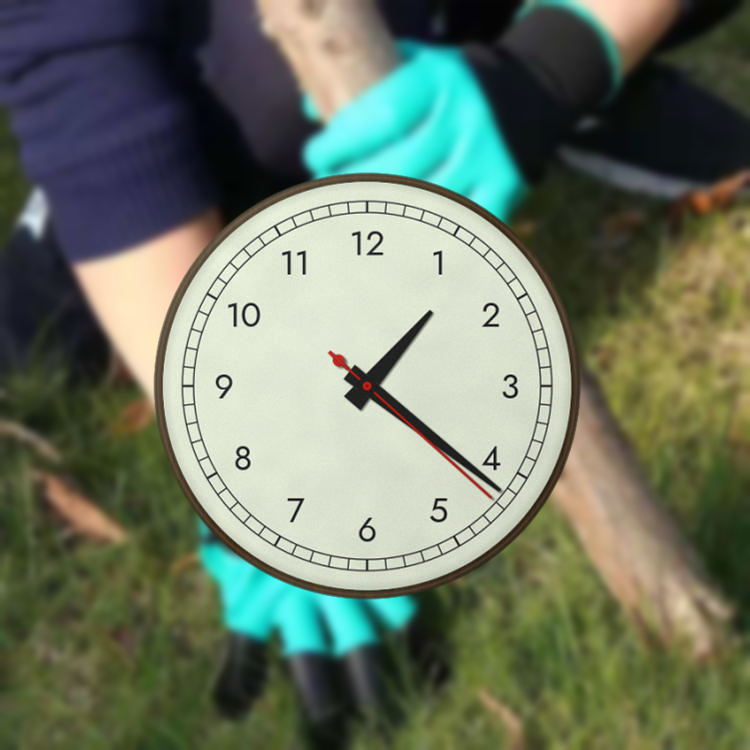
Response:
{"hour": 1, "minute": 21, "second": 22}
